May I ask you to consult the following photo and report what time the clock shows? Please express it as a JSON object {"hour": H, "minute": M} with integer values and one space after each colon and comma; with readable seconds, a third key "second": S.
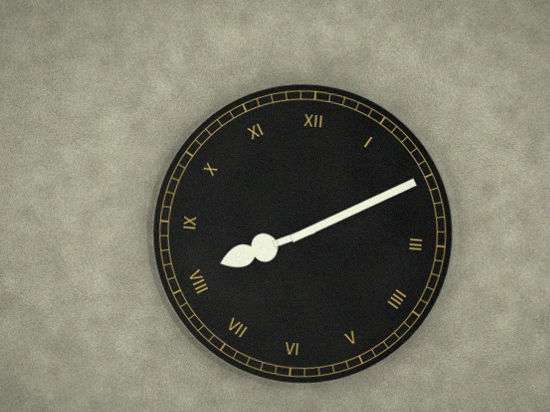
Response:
{"hour": 8, "minute": 10}
